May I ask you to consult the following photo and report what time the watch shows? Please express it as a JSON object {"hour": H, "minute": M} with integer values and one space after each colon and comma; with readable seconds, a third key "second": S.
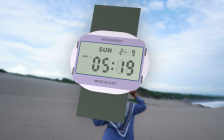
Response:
{"hour": 5, "minute": 19}
